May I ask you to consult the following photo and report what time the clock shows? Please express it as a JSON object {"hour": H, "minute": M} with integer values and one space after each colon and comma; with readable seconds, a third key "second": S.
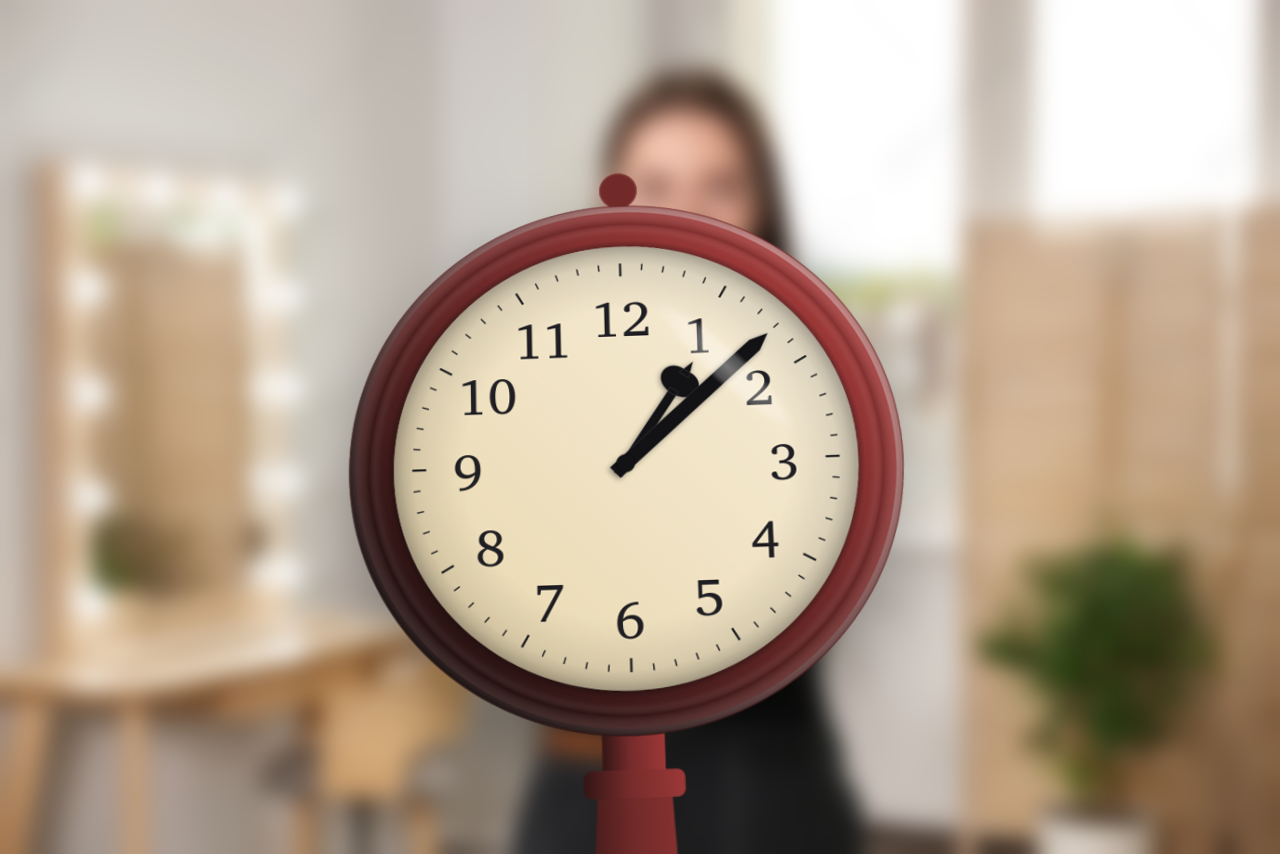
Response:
{"hour": 1, "minute": 8}
